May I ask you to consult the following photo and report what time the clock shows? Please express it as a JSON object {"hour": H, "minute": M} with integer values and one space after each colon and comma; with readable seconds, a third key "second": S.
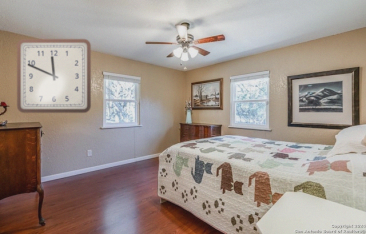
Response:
{"hour": 11, "minute": 49}
